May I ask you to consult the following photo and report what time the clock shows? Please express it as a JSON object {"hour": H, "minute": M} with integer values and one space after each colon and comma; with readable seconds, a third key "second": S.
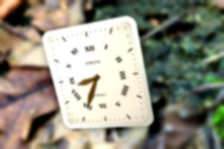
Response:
{"hour": 8, "minute": 35}
